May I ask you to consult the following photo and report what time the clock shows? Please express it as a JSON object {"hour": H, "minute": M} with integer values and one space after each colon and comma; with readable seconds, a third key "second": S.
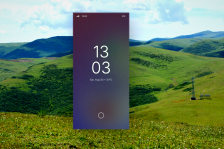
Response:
{"hour": 13, "minute": 3}
